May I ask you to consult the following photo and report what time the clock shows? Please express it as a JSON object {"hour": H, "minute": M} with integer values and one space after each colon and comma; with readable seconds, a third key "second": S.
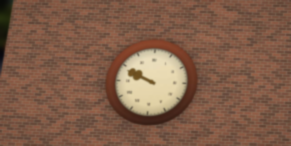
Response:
{"hour": 9, "minute": 49}
